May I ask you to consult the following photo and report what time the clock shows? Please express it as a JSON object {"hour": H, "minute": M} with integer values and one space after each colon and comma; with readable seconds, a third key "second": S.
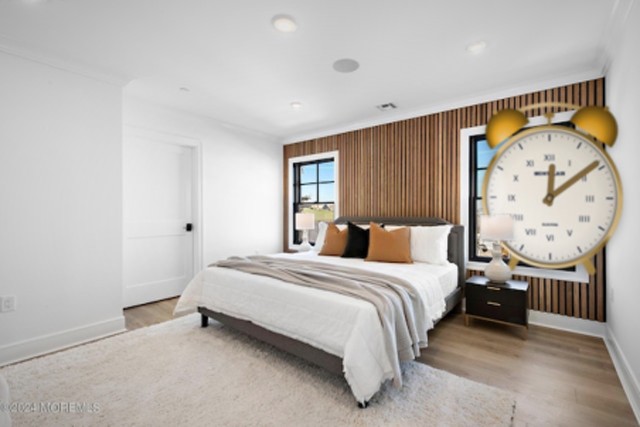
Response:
{"hour": 12, "minute": 9}
